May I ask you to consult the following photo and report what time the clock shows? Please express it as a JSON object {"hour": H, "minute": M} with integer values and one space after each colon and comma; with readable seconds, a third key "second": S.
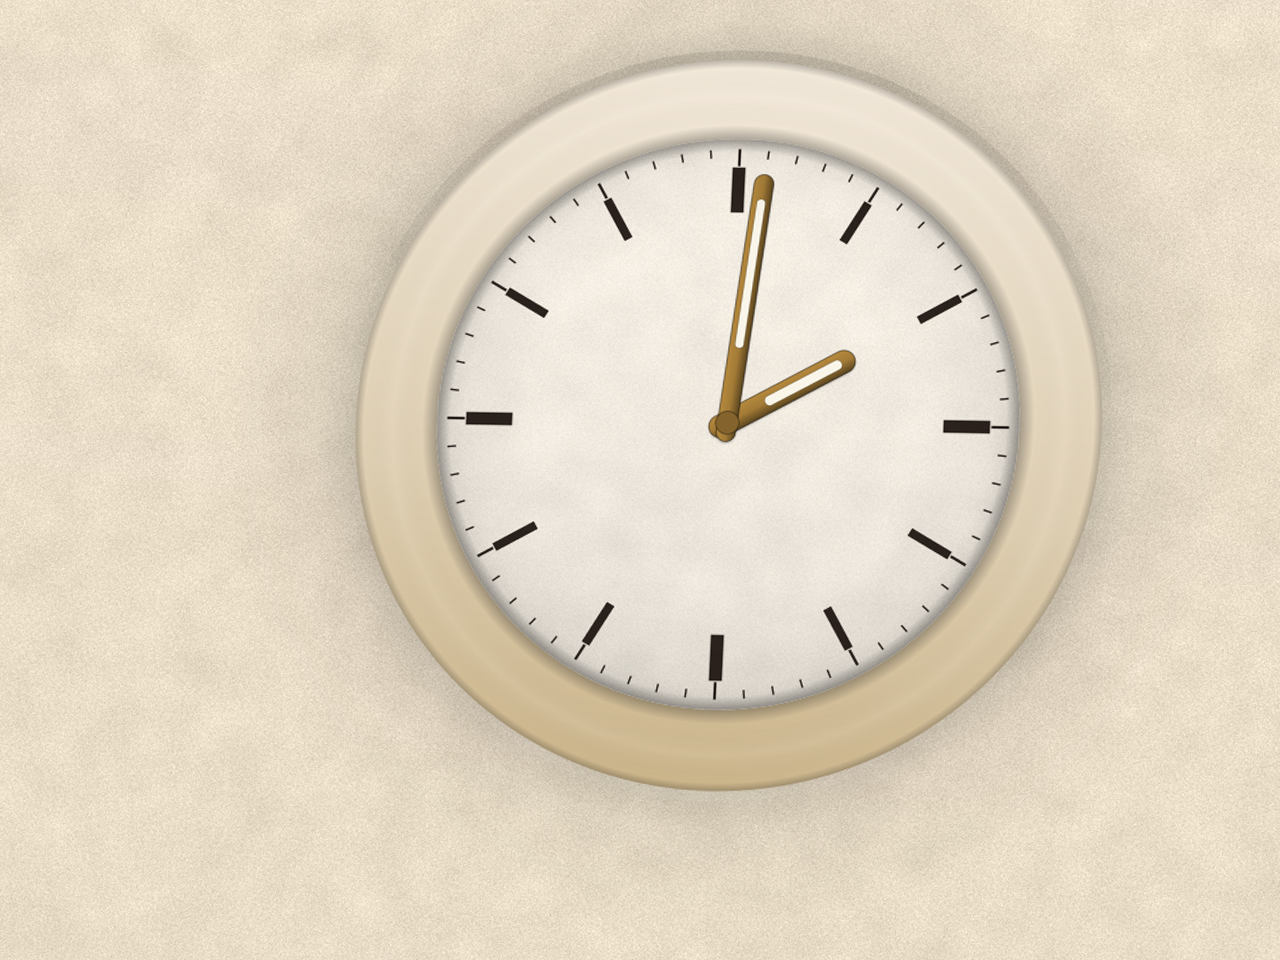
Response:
{"hour": 2, "minute": 1}
